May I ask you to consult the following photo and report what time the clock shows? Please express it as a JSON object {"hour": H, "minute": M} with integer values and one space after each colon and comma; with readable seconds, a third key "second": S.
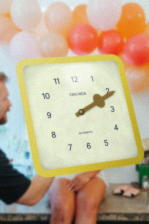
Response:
{"hour": 2, "minute": 11}
